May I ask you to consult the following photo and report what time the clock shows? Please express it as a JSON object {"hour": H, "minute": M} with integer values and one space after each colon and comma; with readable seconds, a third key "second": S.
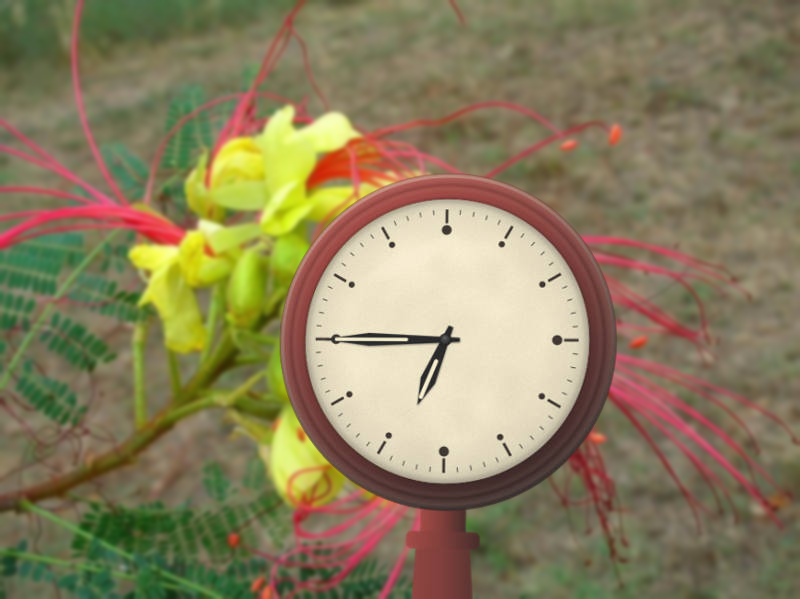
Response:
{"hour": 6, "minute": 45}
